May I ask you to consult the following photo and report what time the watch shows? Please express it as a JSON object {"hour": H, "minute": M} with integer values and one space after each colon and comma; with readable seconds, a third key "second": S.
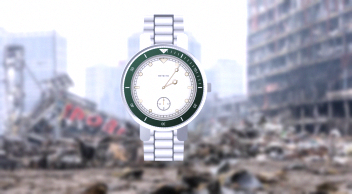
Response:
{"hour": 2, "minute": 6}
